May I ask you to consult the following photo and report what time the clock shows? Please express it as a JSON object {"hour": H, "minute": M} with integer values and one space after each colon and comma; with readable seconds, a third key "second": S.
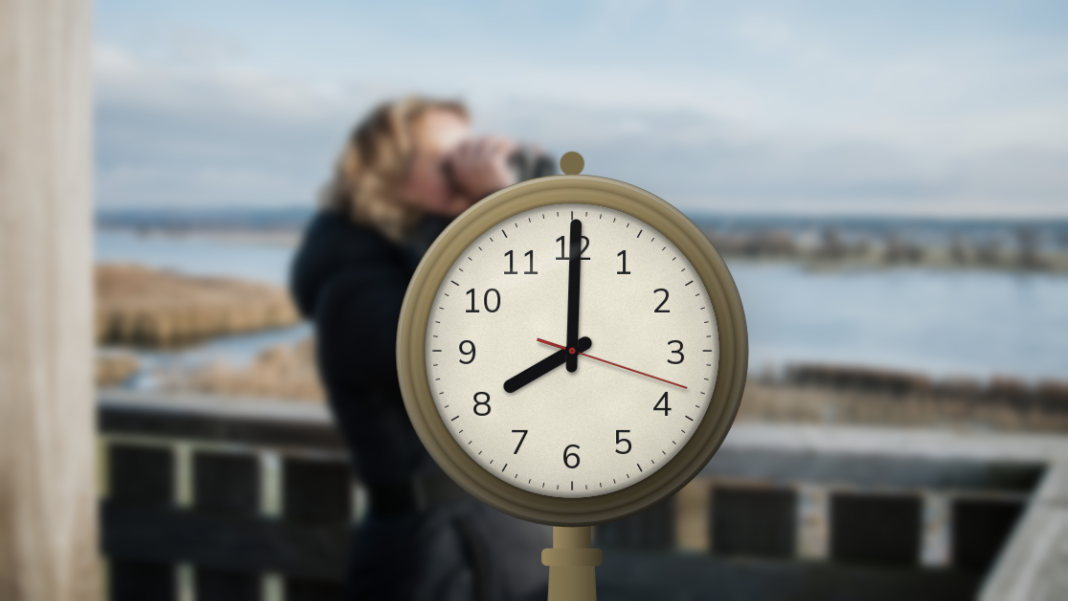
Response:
{"hour": 8, "minute": 0, "second": 18}
